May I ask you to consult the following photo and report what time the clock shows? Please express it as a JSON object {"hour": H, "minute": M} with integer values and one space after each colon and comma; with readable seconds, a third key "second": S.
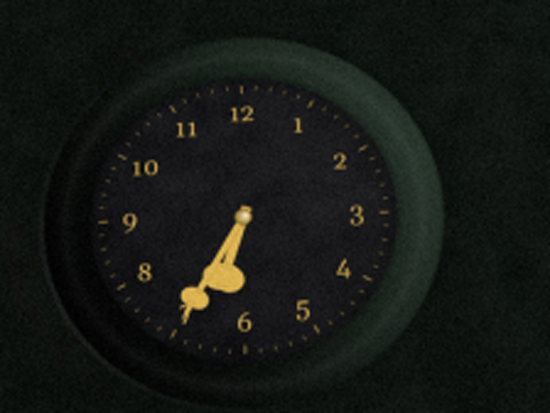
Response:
{"hour": 6, "minute": 35}
